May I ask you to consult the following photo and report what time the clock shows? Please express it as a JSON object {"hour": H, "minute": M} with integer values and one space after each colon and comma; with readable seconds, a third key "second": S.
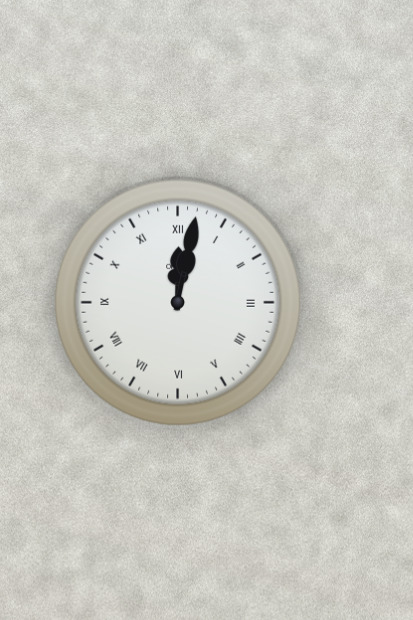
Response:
{"hour": 12, "minute": 2}
